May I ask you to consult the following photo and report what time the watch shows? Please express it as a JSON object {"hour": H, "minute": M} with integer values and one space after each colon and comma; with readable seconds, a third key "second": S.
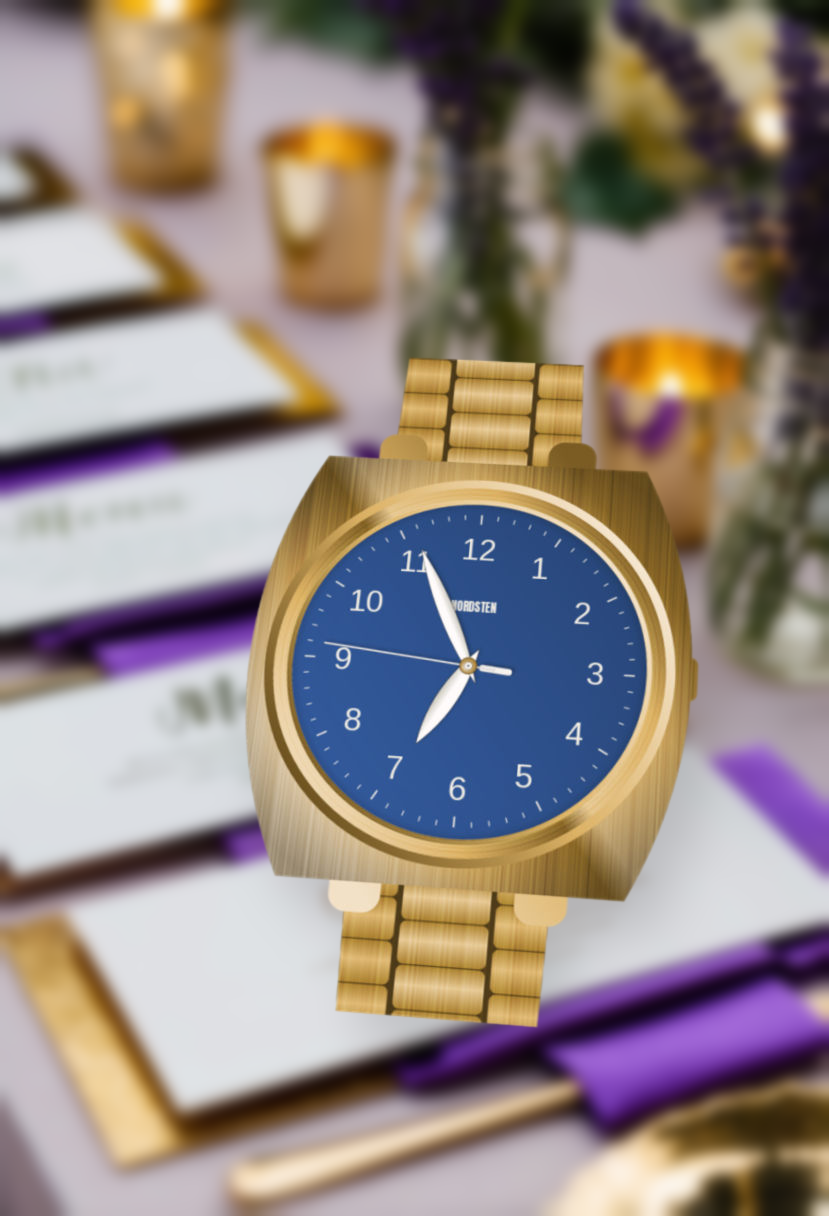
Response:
{"hour": 6, "minute": 55, "second": 46}
